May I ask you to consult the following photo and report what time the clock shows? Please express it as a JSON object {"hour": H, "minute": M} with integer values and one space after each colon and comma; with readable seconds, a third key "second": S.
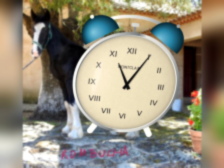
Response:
{"hour": 11, "minute": 5}
